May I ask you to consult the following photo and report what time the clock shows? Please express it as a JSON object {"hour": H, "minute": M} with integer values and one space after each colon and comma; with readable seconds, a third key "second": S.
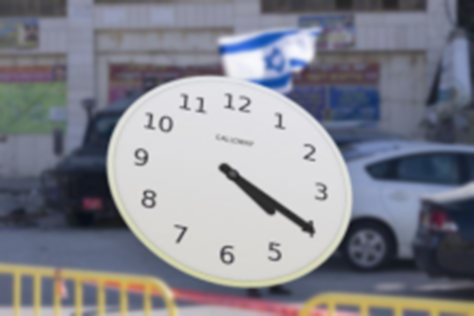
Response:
{"hour": 4, "minute": 20}
